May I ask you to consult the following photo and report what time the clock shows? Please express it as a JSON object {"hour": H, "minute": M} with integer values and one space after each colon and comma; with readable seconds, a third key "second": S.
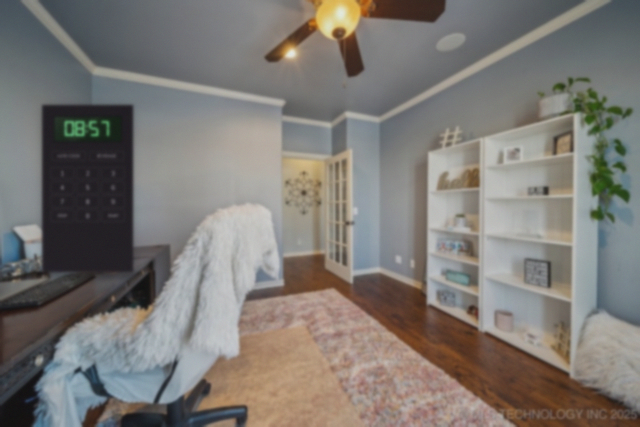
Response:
{"hour": 8, "minute": 57}
